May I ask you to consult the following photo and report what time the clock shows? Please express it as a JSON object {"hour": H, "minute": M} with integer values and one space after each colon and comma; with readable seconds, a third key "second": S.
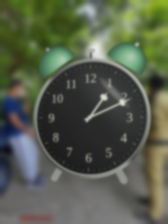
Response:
{"hour": 1, "minute": 11}
